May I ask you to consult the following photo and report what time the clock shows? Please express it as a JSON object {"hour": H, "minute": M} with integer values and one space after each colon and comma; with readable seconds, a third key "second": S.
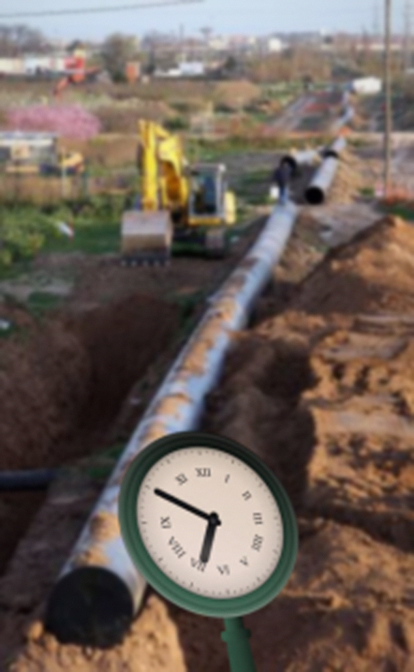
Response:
{"hour": 6, "minute": 50}
